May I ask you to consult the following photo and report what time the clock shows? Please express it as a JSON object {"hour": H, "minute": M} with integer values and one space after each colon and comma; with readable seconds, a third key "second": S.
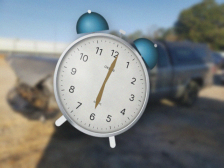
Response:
{"hour": 6, "minute": 1}
